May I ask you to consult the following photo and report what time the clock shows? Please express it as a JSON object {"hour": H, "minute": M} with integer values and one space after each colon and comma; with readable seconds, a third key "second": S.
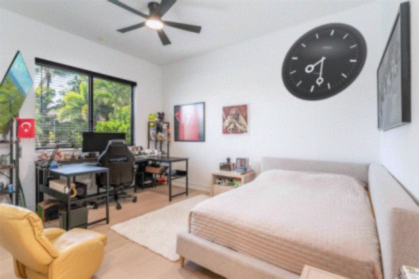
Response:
{"hour": 7, "minute": 28}
